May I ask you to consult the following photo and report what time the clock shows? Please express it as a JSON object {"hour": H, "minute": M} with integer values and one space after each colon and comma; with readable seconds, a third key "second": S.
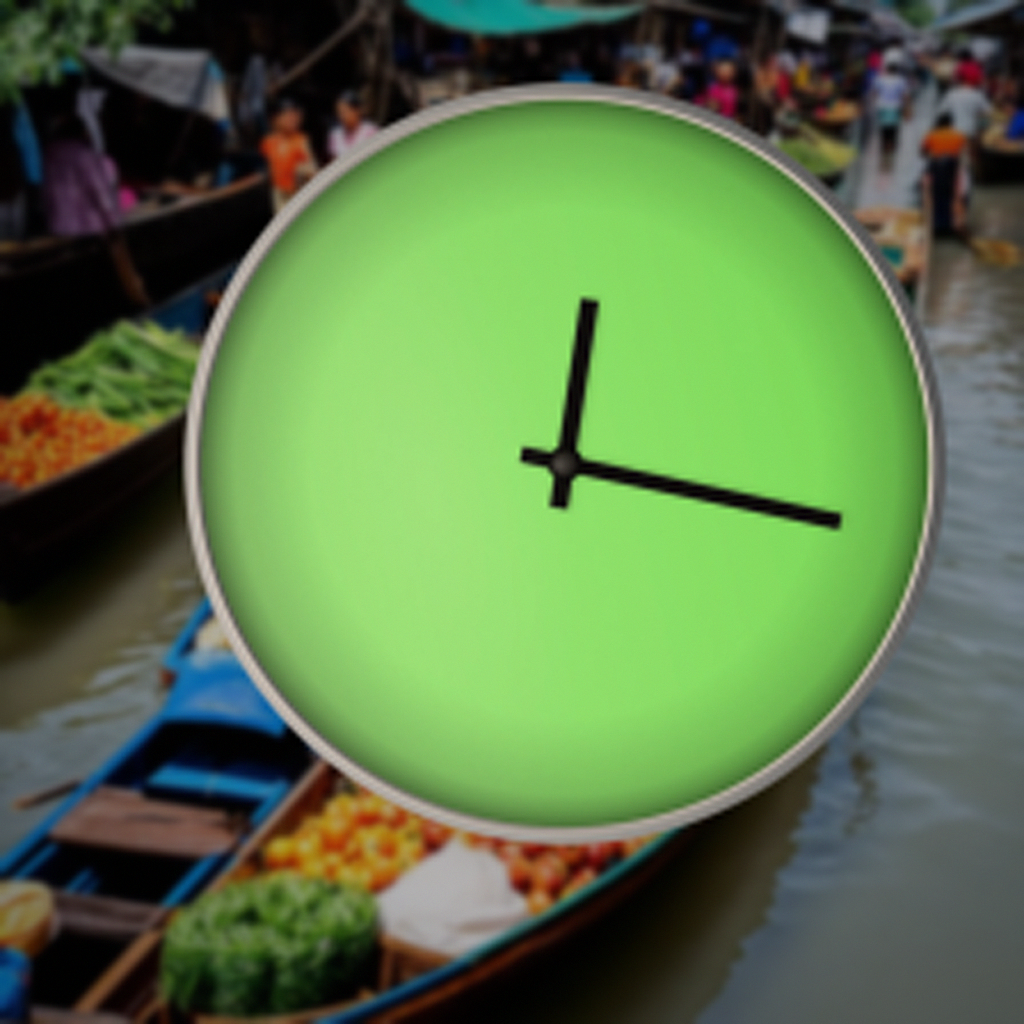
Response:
{"hour": 12, "minute": 17}
